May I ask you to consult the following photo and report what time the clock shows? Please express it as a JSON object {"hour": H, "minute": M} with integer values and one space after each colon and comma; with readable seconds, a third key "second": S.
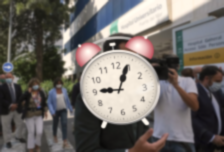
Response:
{"hour": 9, "minute": 4}
